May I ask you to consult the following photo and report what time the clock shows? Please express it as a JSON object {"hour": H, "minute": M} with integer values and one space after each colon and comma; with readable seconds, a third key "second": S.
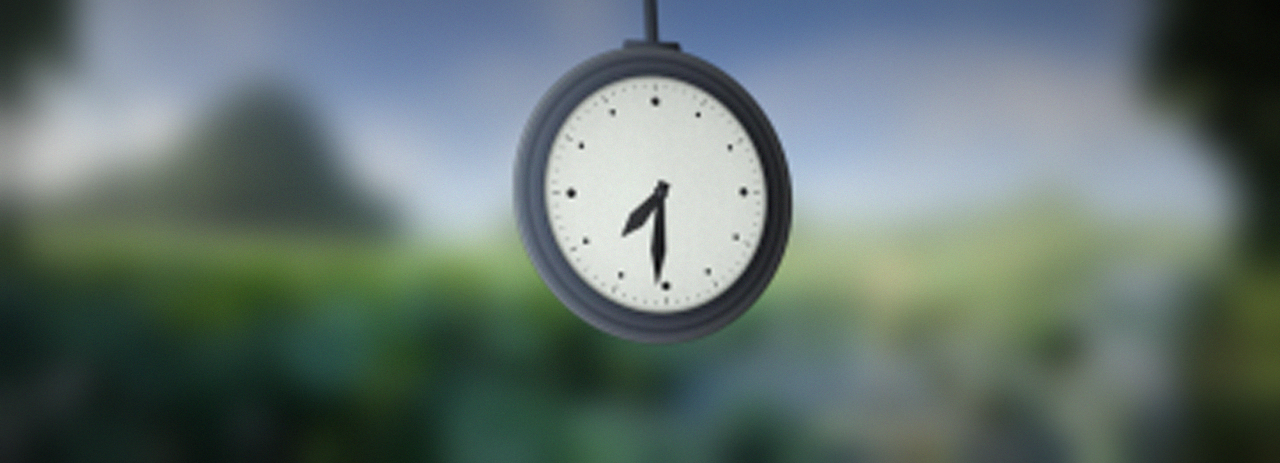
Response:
{"hour": 7, "minute": 31}
